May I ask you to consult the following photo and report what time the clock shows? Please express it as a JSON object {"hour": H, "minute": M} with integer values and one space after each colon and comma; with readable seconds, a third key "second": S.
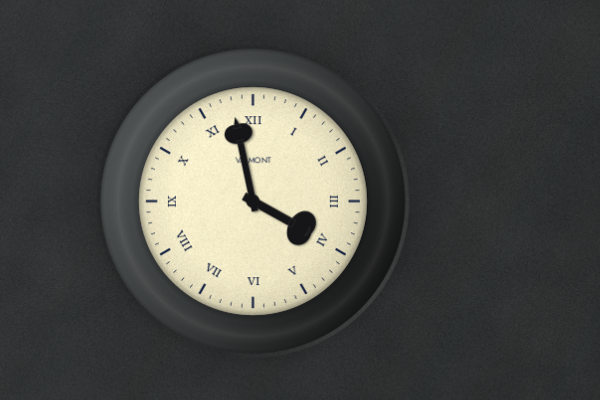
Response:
{"hour": 3, "minute": 58}
